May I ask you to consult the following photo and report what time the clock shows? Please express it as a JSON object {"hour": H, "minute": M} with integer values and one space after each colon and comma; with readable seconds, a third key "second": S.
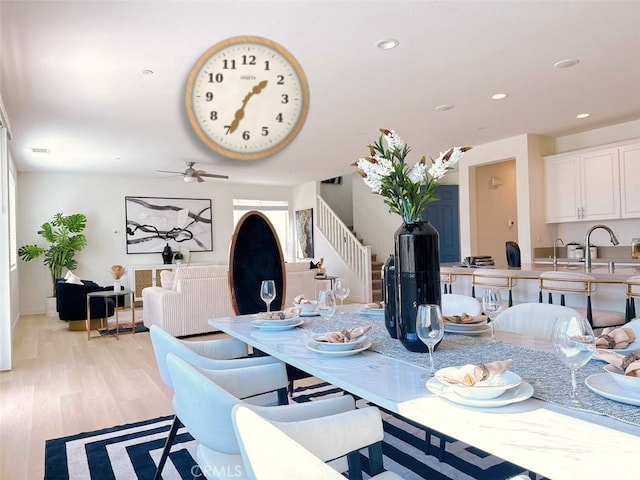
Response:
{"hour": 1, "minute": 34}
